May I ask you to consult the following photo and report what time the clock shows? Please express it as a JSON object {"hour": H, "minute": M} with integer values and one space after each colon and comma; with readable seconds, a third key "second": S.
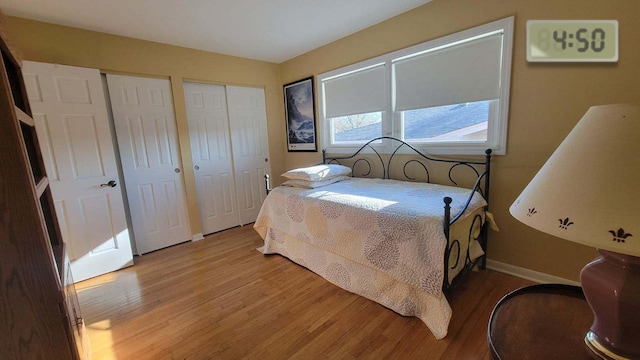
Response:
{"hour": 4, "minute": 50}
